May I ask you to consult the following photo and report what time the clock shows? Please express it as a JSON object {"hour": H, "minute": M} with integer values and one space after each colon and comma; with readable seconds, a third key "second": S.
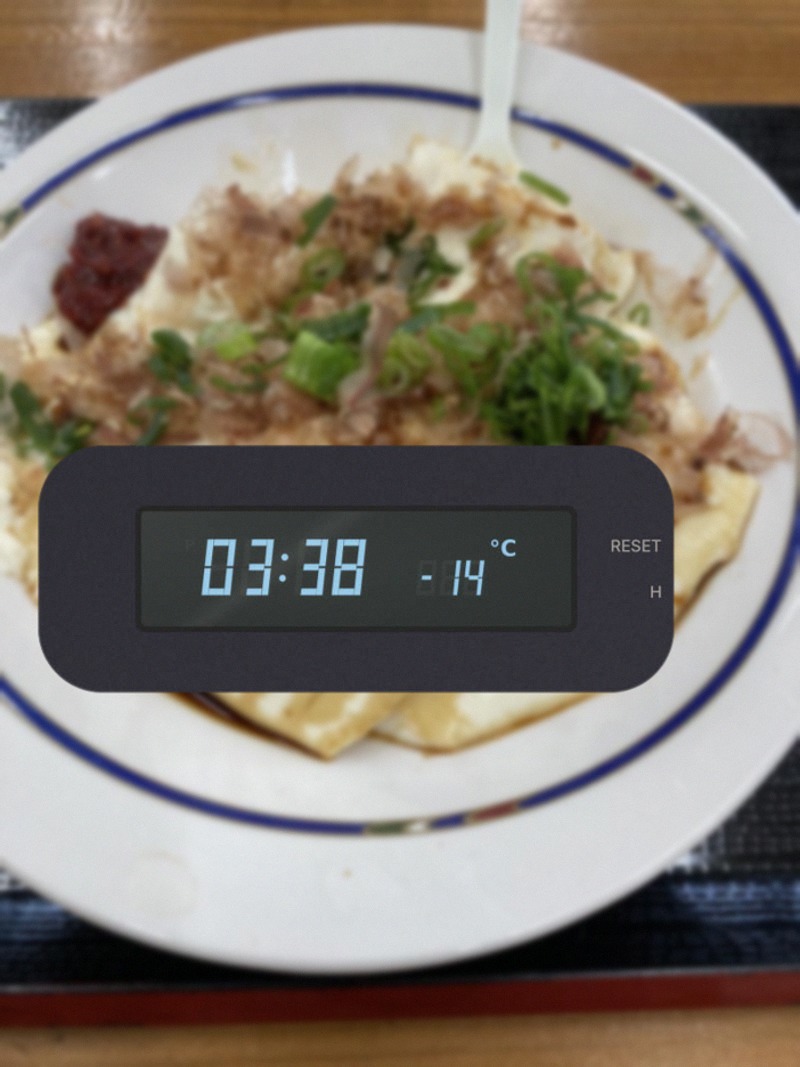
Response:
{"hour": 3, "minute": 38}
